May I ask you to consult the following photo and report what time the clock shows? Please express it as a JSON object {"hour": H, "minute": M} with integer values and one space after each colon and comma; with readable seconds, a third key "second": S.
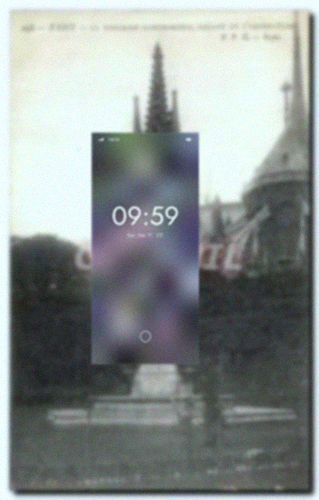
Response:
{"hour": 9, "minute": 59}
